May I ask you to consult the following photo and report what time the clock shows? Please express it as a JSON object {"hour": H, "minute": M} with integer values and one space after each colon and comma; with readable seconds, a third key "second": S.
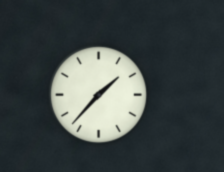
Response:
{"hour": 1, "minute": 37}
